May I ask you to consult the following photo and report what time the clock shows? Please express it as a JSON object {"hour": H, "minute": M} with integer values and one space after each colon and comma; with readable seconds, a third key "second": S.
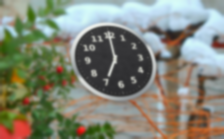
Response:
{"hour": 7, "minute": 0}
